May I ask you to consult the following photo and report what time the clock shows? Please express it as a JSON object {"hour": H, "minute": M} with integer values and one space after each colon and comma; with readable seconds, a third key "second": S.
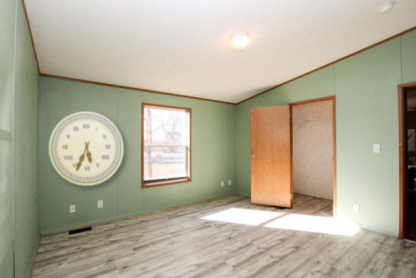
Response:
{"hour": 5, "minute": 34}
